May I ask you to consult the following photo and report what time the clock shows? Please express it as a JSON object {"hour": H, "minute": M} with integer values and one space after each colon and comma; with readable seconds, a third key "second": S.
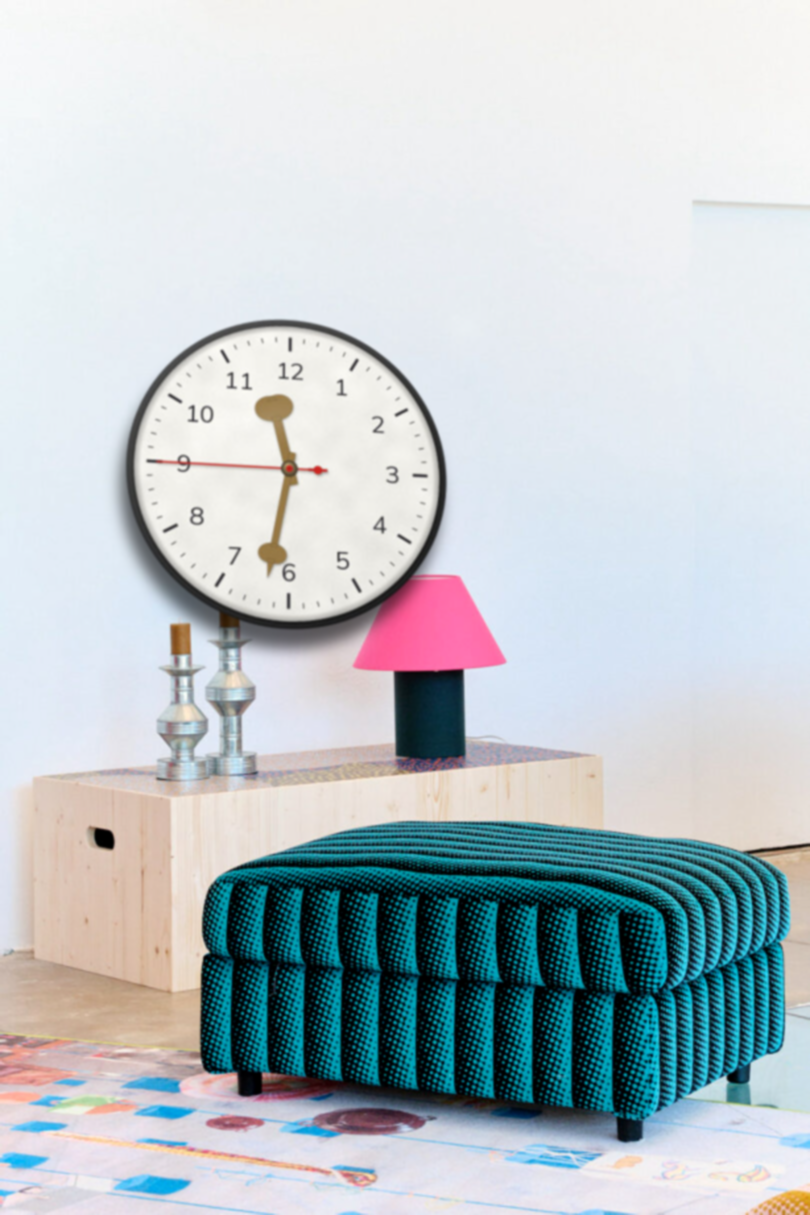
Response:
{"hour": 11, "minute": 31, "second": 45}
